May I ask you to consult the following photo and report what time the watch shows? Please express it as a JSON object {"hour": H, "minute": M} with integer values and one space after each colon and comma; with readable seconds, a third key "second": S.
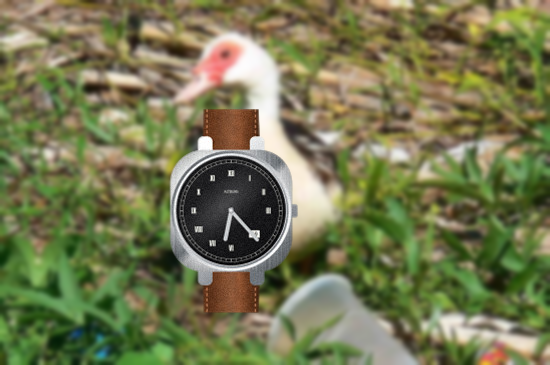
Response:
{"hour": 6, "minute": 23}
